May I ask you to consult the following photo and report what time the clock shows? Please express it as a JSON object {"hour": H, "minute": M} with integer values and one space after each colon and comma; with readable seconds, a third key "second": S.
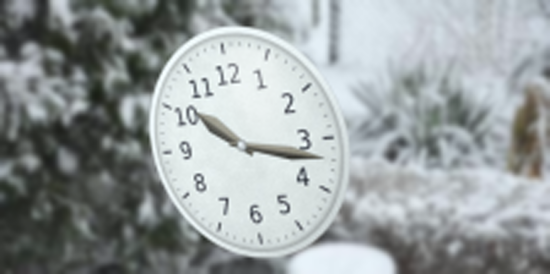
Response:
{"hour": 10, "minute": 17}
